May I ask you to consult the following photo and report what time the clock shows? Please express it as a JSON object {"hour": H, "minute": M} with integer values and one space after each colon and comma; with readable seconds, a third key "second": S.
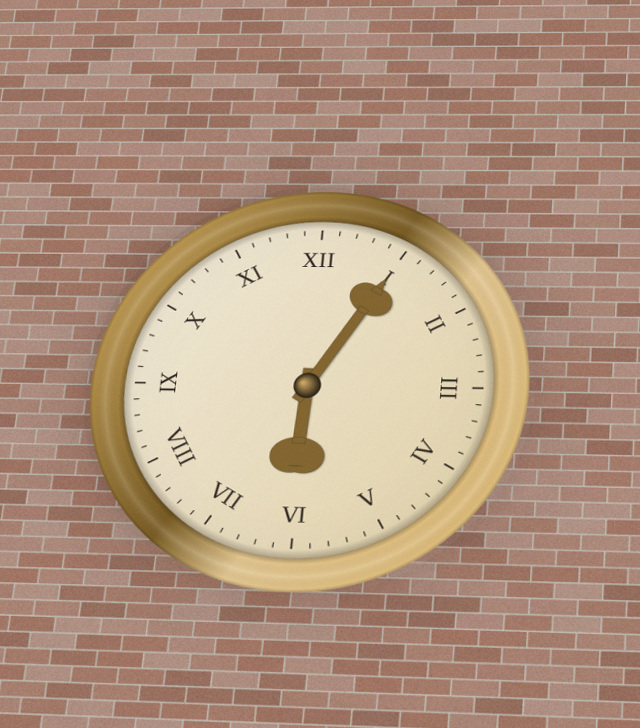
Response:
{"hour": 6, "minute": 5}
